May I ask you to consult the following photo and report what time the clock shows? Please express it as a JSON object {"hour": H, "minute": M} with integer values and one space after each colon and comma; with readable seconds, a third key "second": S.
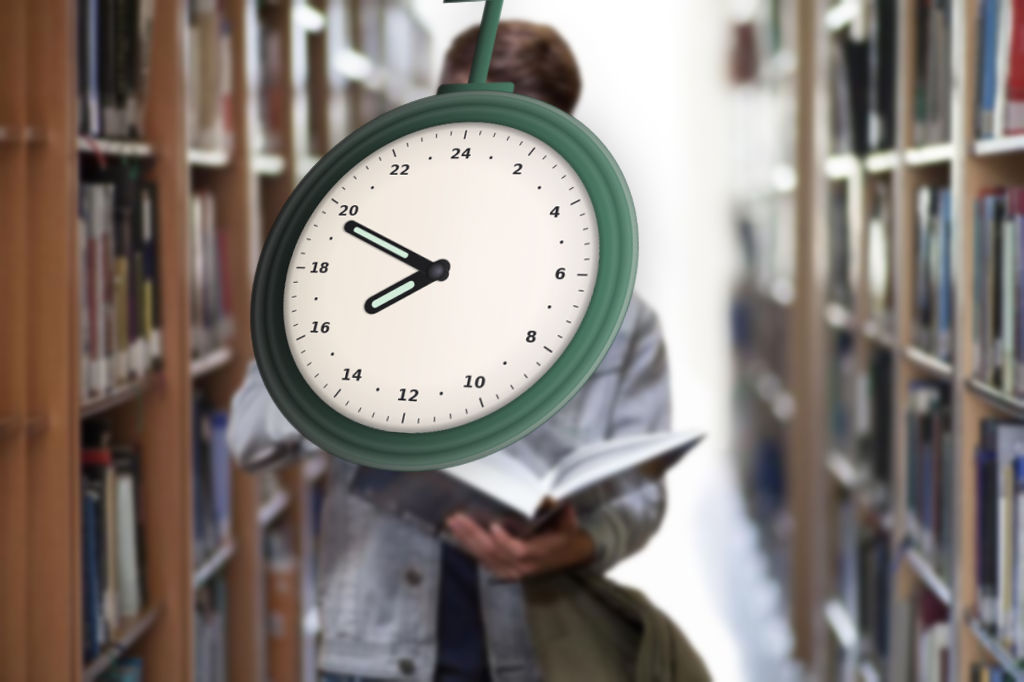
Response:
{"hour": 15, "minute": 49}
